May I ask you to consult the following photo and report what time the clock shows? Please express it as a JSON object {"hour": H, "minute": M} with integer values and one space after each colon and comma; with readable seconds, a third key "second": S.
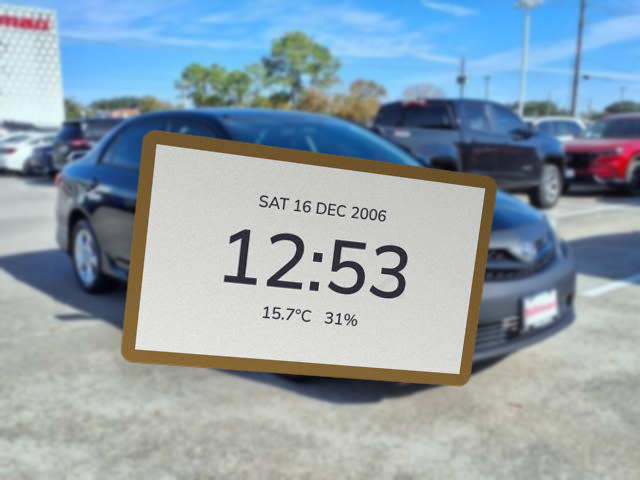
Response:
{"hour": 12, "minute": 53}
